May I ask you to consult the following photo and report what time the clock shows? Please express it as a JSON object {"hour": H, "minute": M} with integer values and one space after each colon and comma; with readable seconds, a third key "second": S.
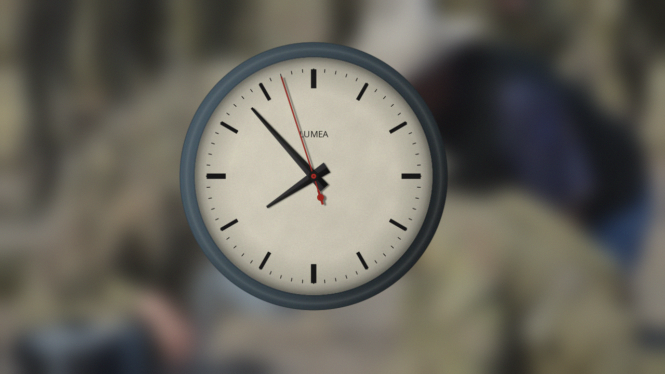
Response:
{"hour": 7, "minute": 52, "second": 57}
